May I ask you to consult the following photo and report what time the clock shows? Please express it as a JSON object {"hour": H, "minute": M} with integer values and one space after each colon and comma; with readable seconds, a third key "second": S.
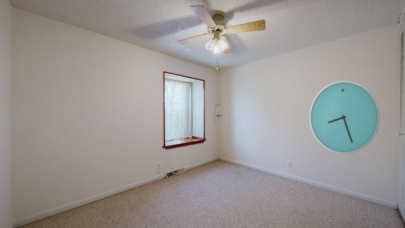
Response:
{"hour": 8, "minute": 27}
